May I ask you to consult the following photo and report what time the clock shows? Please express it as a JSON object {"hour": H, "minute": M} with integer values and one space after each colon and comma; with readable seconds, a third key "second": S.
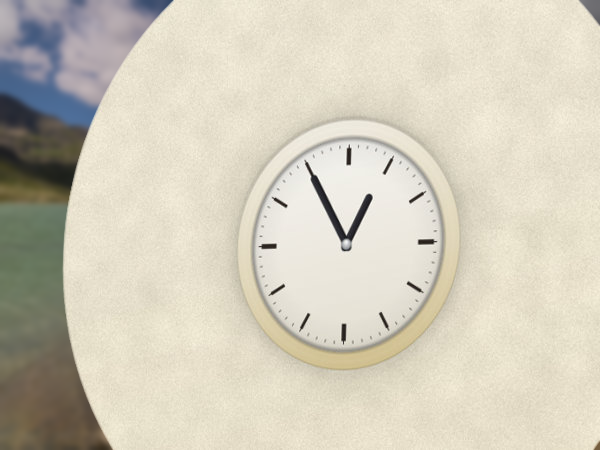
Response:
{"hour": 12, "minute": 55}
